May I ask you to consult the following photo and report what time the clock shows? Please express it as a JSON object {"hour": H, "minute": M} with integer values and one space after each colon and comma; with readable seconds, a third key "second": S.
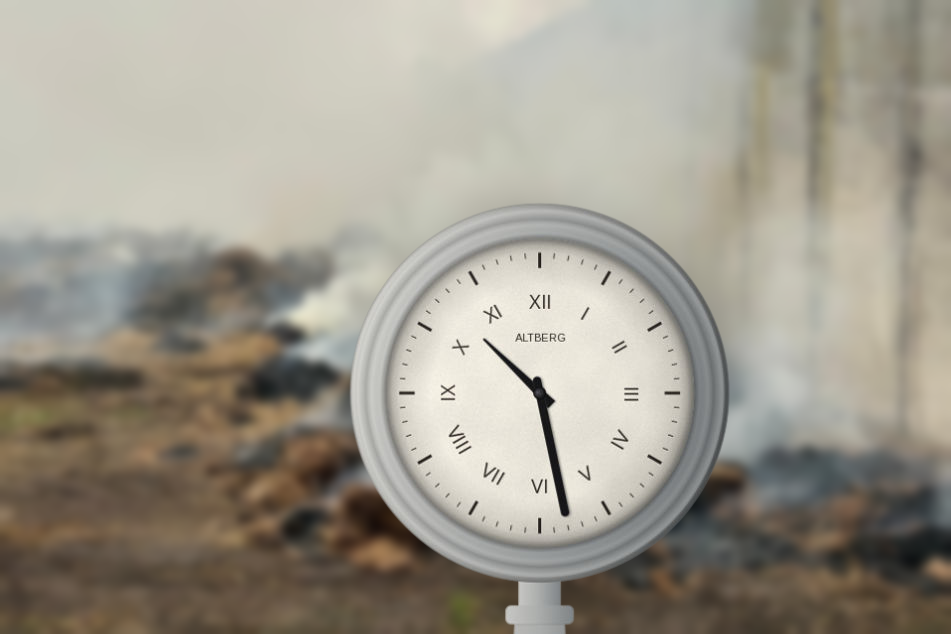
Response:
{"hour": 10, "minute": 28}
